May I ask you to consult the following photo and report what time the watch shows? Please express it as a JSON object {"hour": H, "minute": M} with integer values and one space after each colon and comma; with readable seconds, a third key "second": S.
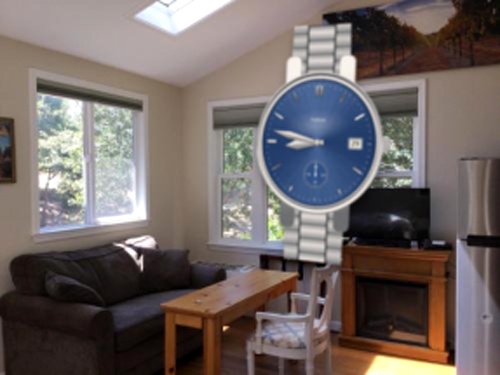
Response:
{"hour": 8, "minute": 47}
